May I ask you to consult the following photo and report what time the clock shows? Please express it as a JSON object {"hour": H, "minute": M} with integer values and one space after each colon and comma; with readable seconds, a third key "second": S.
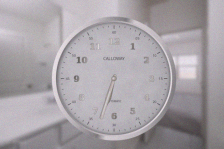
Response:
{"hour": 6, "minute": 33}
